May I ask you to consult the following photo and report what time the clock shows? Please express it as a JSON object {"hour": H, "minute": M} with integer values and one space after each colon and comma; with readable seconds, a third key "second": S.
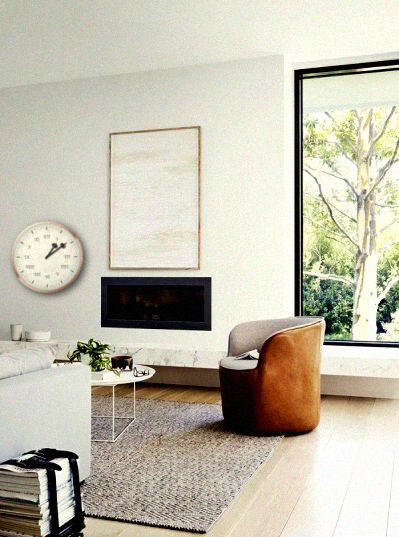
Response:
{"hour": 1, "minute": 9}
